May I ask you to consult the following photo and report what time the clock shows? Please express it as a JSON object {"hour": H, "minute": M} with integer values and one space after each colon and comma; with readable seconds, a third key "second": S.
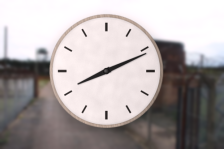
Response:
{"hour": 8, "minute": 11}
